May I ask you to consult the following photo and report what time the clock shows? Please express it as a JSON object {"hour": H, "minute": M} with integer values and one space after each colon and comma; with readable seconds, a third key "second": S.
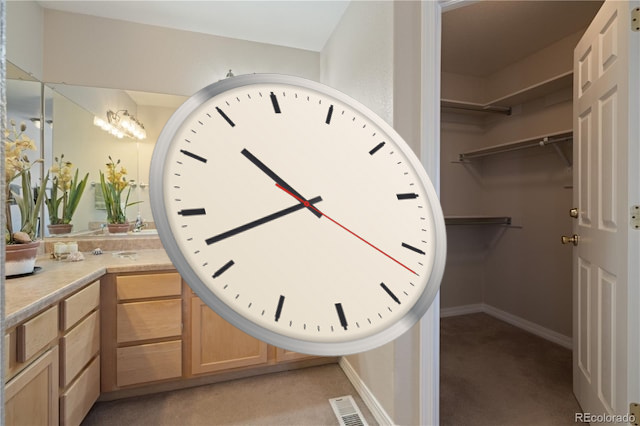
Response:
{"hour": 10, "minute": 42, "second": 22}
